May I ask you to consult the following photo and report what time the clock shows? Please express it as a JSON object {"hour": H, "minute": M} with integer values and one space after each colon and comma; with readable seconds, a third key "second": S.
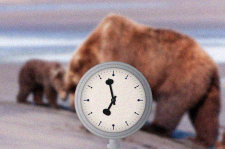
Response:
{"hour": 6, "minute": 58}
